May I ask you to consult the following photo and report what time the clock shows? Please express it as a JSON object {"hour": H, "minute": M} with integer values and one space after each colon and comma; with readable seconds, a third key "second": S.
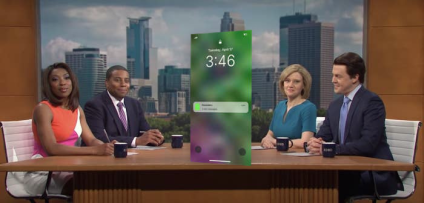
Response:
{"hour": 3, "minute": 46}
